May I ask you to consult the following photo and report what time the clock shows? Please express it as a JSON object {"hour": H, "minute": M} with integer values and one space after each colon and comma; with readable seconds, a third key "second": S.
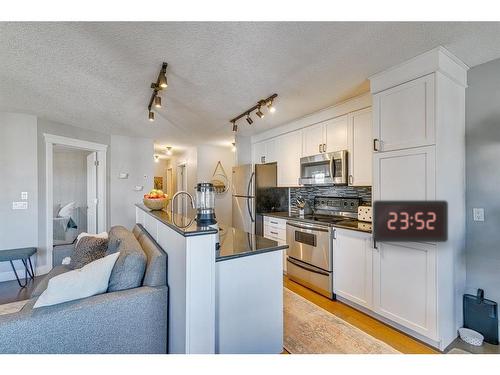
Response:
{"hour": 23, "minute": 52}
